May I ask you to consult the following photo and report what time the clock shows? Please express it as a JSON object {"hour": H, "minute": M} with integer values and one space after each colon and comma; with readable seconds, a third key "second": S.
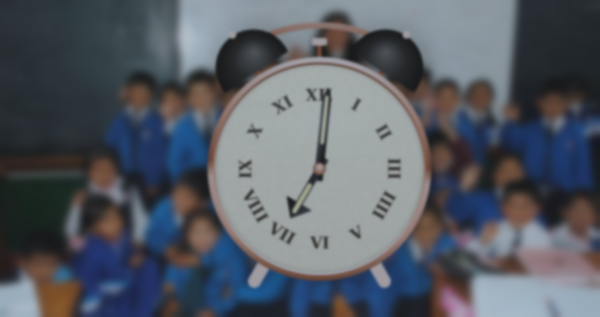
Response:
{"hour": 7, "minute": 1}
